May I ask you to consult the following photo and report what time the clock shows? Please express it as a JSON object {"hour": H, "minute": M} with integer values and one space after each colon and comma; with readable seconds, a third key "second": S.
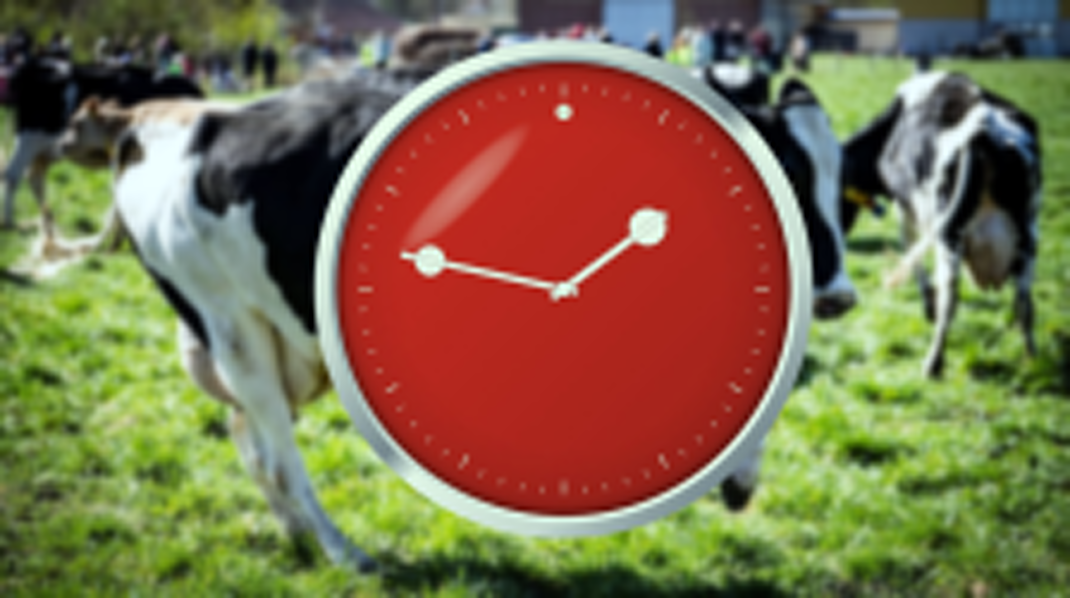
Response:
{"hour": 1, "minute": 47}
